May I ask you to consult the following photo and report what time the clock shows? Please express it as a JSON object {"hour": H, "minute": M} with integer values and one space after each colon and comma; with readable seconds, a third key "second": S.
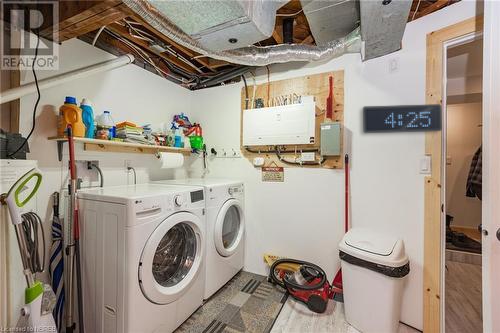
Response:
{"hour": 4, "minute": 25}
